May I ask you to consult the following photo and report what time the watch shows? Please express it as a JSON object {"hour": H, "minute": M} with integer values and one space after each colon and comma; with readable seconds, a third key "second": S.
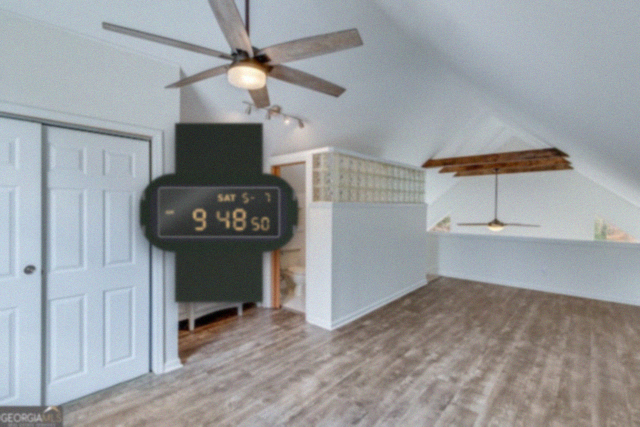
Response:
{"hour": 9, "minute": 48, "second": 50}
